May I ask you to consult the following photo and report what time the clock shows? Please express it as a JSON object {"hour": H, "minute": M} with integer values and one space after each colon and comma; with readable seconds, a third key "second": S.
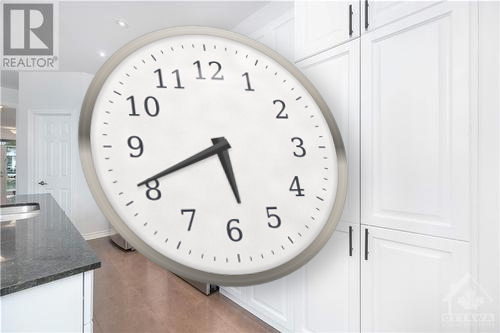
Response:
{"hour": 5, "minute": 41}
